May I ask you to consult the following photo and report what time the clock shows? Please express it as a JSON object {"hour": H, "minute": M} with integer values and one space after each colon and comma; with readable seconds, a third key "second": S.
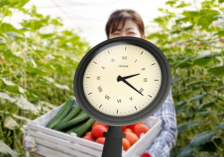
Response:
{"hour": 2, "minute": 21}
